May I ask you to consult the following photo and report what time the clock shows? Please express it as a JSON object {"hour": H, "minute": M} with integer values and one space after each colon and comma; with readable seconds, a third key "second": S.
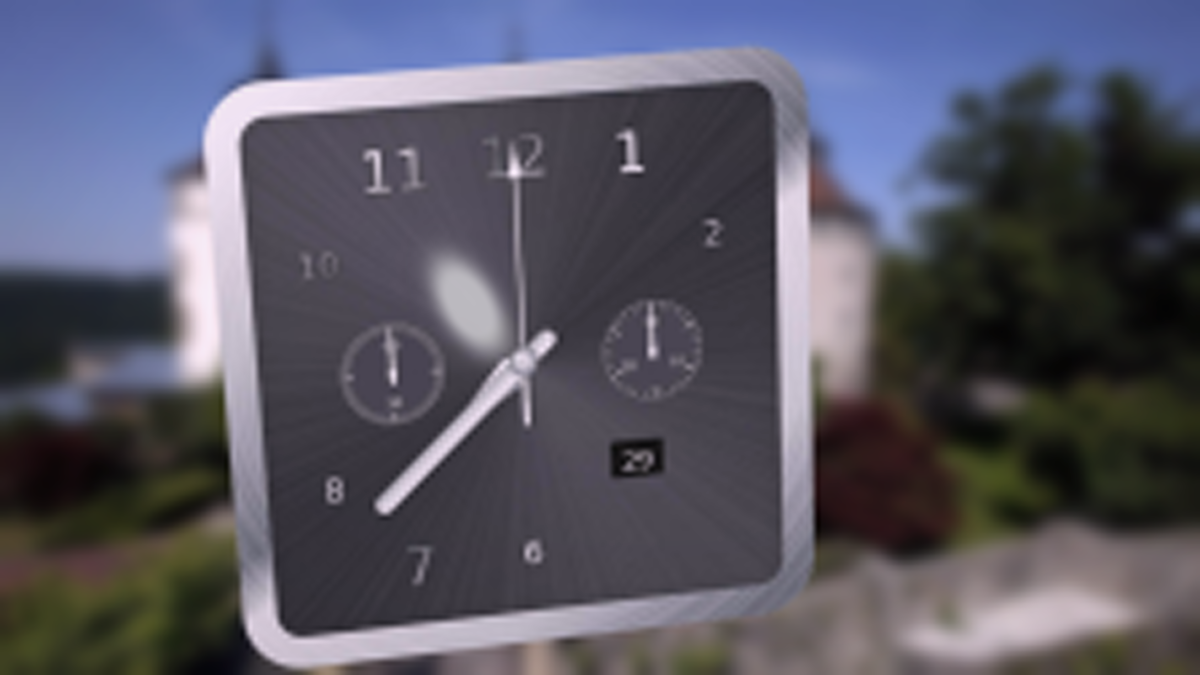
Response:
{"hour": 7, "minute": 38}
